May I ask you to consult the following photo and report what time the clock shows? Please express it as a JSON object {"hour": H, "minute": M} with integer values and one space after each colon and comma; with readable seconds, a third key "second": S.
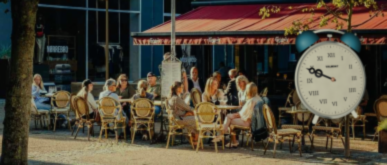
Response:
{"hour": 9, "minute": 49}
